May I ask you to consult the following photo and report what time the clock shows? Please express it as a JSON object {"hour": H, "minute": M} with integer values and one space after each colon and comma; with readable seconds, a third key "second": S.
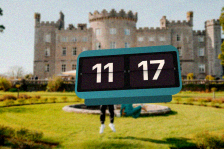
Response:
{"hour": 11, "minute": 17}
